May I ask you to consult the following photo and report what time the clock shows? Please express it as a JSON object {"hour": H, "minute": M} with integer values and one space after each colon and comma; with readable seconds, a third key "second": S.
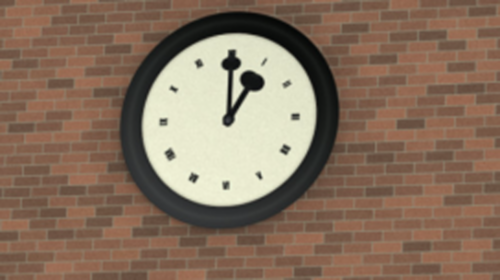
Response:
{"hour": 1, "minute": 0}
